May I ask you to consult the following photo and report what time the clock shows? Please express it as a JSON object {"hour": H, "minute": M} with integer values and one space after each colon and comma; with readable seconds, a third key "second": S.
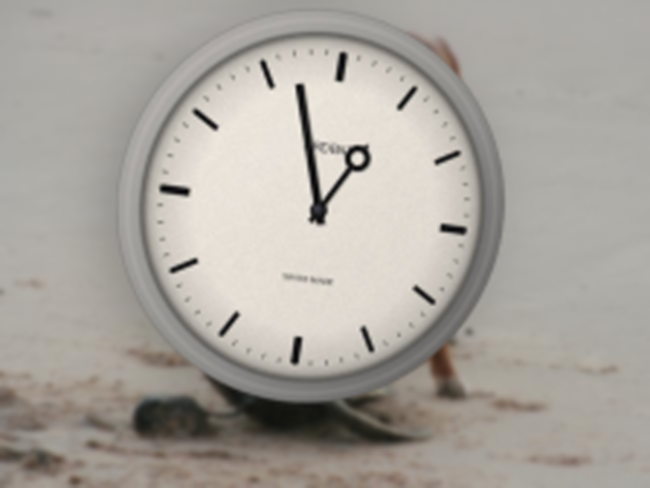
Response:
{"hour": 12, "minute": 57}
